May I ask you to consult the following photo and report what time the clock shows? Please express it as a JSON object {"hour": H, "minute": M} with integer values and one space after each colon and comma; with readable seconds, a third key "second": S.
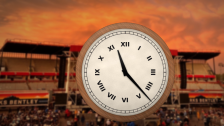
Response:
{"hour": 11, "minute": 23}
